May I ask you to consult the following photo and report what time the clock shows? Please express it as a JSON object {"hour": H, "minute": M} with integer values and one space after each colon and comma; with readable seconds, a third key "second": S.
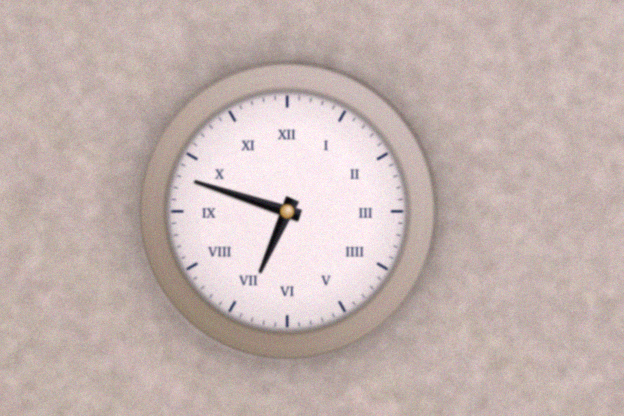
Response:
{"hour": 6, "minute": 48}
